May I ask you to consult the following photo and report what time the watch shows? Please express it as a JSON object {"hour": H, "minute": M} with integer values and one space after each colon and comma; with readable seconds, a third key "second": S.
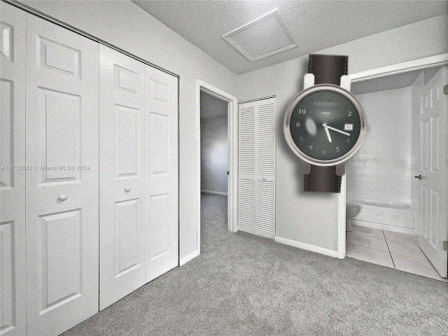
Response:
{"hour": 5, "minute": 18}
